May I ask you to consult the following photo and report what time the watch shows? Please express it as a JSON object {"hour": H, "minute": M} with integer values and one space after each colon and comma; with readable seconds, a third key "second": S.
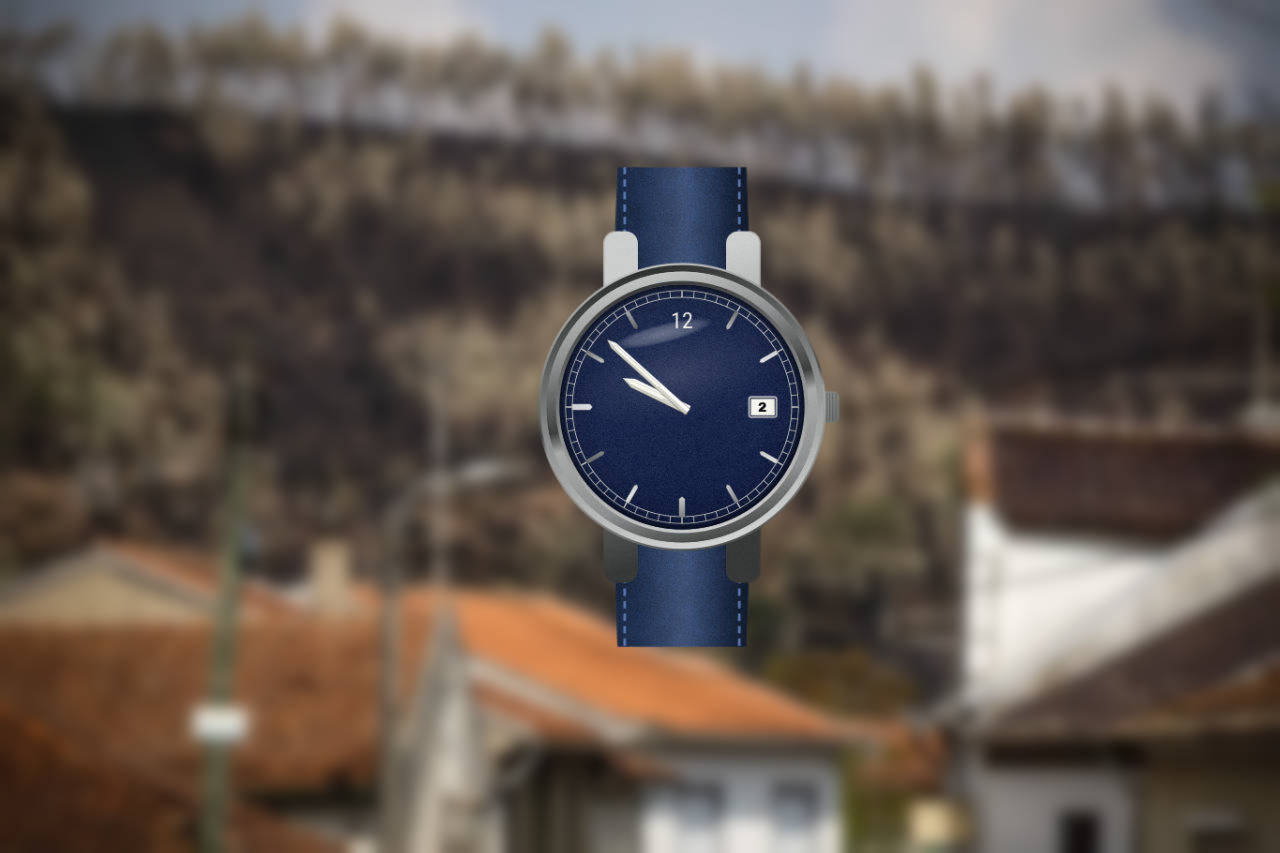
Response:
{"hour": 9, "minute": 52}
